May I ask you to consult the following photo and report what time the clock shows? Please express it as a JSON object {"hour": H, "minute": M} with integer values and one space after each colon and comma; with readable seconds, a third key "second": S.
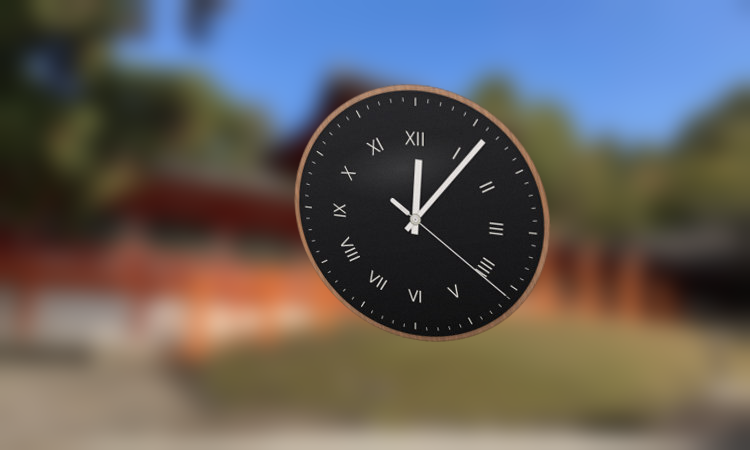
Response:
{"hour": 12, "minute": 6, "second": 21}
